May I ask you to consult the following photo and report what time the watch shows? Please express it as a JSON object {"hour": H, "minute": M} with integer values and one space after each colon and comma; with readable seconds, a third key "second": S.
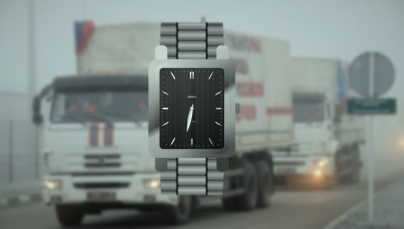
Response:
{"hour": 6, "minute": 32}
